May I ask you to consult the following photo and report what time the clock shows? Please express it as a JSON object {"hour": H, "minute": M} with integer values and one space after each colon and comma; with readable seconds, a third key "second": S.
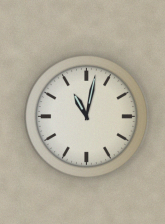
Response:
{"hour": 11, "minute": 2}
